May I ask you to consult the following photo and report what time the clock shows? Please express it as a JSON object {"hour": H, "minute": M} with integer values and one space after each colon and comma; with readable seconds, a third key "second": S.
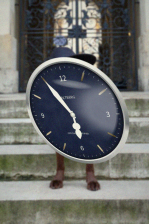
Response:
{"hour": 5, "minute": 55}
